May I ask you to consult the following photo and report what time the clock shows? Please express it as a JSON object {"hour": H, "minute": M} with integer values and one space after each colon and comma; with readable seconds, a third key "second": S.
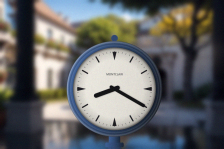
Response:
{"hour": 8, "minute": 20}
